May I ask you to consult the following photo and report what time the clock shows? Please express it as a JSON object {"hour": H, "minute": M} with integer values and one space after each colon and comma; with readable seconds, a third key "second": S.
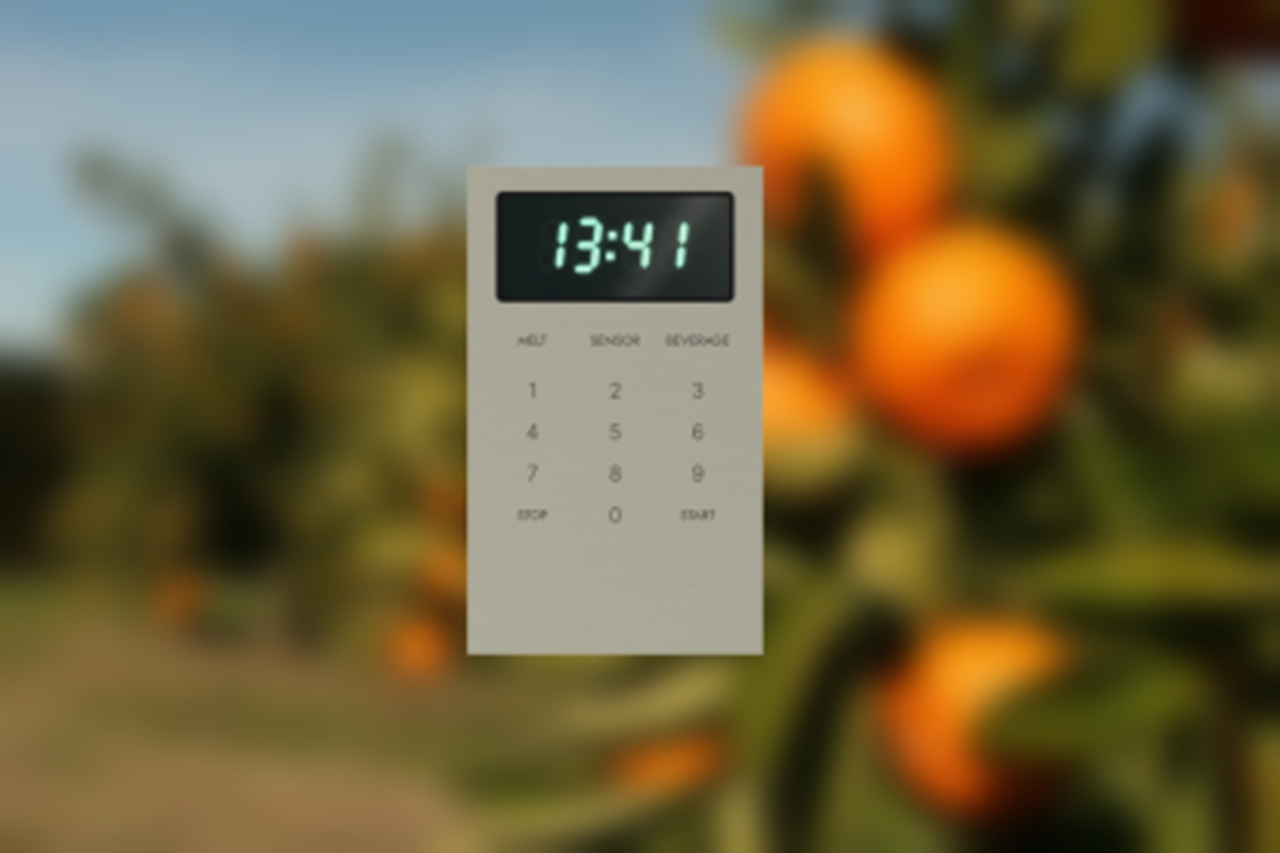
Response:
{"hour": 13, "minute": 41}
